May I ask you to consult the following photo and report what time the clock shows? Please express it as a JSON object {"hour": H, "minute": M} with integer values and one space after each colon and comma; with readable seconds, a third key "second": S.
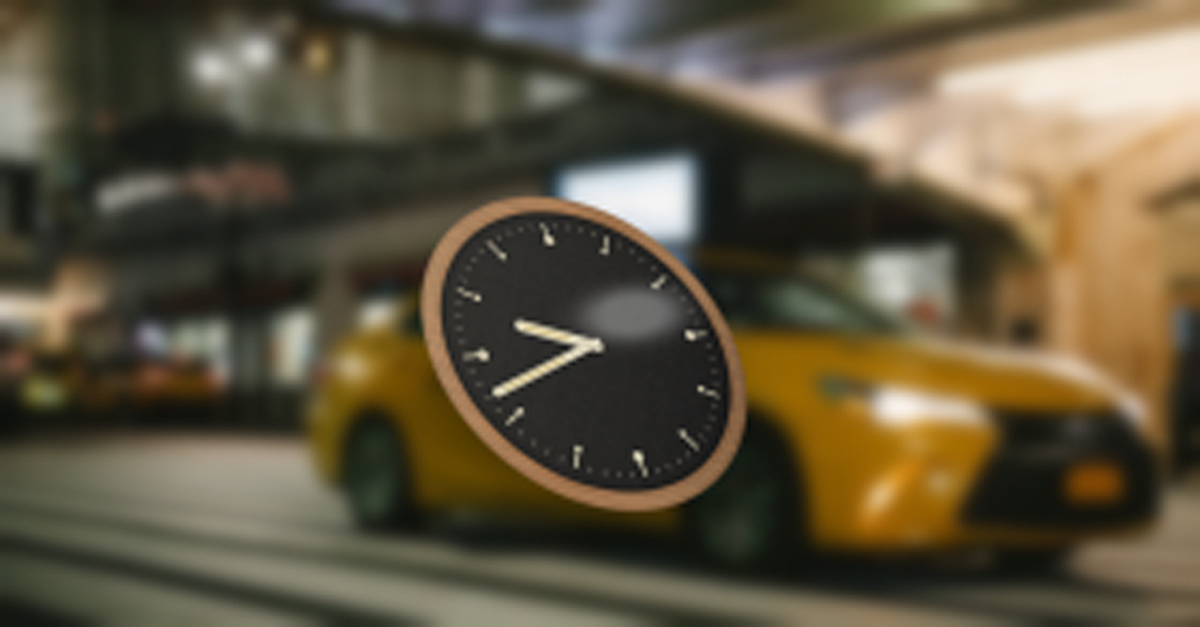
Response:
{"hour": 9, "minute": 42}
